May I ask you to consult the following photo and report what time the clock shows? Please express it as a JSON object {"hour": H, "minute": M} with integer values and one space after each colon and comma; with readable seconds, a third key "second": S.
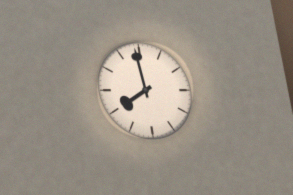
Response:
{"hour": 7, "minute": 59}
